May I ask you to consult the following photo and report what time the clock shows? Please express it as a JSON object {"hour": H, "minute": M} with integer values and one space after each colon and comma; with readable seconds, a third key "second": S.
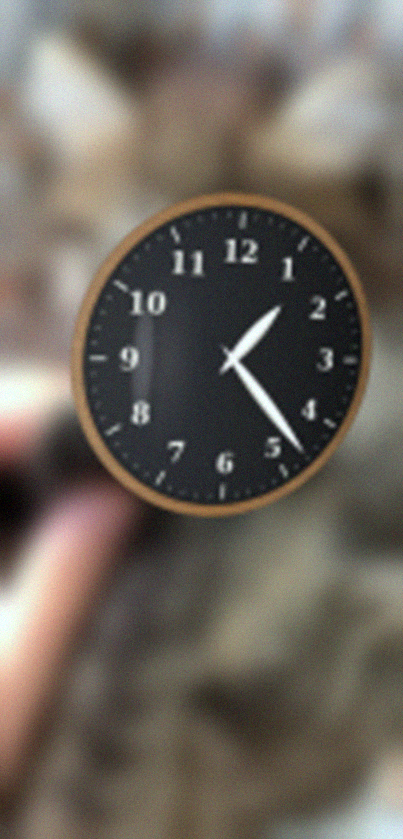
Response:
{"hour": 1, "minute": 23}
